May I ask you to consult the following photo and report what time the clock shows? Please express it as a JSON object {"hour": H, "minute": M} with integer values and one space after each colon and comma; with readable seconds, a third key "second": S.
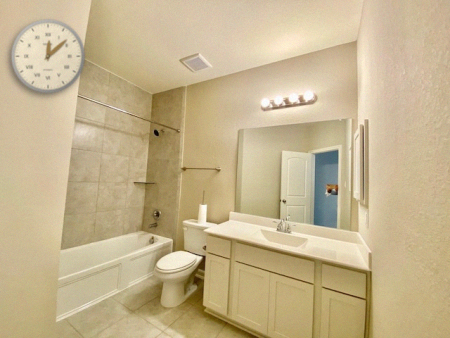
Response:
{"hour": 12, "minute": 8}
